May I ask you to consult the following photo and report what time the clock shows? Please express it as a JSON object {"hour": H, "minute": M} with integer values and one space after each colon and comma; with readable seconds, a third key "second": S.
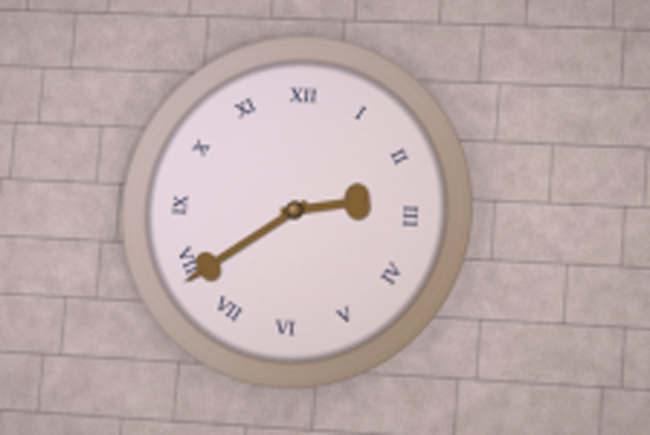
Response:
{"hour": 2, "minute": 39}
